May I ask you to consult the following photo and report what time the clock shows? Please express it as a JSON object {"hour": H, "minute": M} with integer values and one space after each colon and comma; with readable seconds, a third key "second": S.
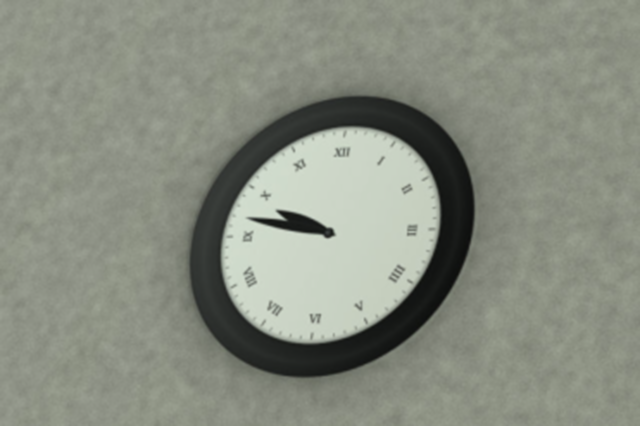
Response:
{"hour": 9, "minute": 47}
